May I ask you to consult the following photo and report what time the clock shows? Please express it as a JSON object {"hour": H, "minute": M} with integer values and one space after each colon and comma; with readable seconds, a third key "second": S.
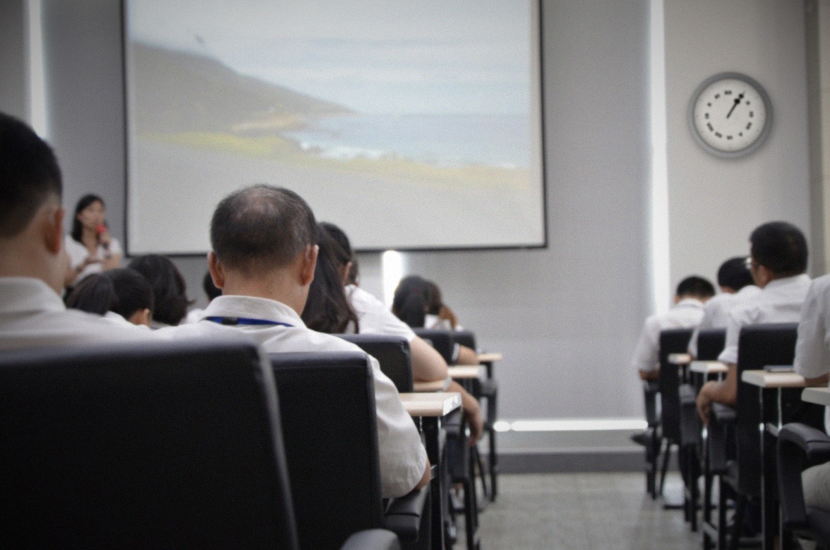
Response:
{"hour": 1, "minute": 6}
